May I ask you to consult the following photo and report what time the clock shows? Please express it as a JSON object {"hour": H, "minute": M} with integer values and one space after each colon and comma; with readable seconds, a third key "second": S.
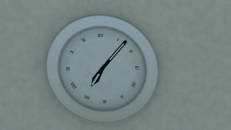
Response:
{"hour": 7, "minute": 7}
